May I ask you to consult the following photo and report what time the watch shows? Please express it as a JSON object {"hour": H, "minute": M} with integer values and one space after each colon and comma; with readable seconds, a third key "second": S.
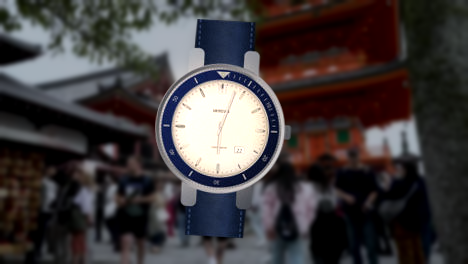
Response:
{"hour": 6, "minute": 3}
